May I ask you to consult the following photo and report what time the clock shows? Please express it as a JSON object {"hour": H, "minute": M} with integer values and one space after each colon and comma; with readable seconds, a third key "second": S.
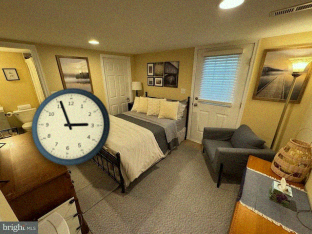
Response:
{"hour": 2, "minute": 56}
